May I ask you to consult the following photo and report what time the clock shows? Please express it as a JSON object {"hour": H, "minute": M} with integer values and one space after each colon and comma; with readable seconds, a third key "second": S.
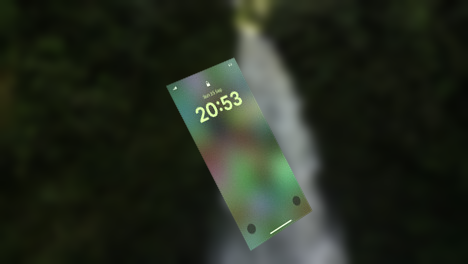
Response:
{"hour": 20, "minute": 53}
